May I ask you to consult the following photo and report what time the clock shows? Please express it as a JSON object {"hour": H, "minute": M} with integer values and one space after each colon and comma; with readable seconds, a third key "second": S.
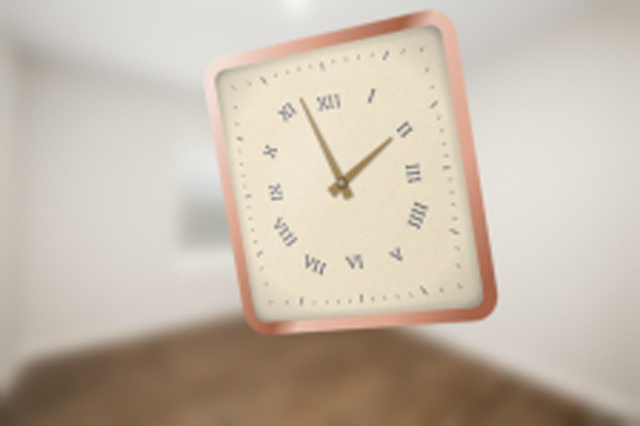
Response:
{"hour": 1, "minute": 57}
